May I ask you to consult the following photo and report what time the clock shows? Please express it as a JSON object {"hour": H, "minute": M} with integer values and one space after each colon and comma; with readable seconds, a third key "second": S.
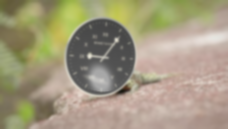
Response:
{"hour": 9, "minute": 6}
